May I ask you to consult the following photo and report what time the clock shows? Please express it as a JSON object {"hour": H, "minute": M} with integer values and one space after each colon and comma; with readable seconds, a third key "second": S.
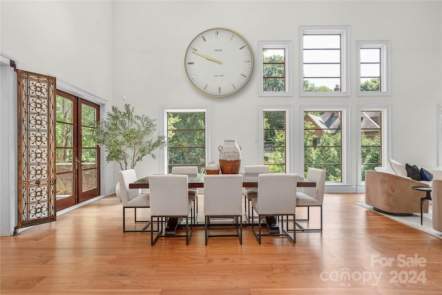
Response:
{"hour": 9, "minute": 49}
